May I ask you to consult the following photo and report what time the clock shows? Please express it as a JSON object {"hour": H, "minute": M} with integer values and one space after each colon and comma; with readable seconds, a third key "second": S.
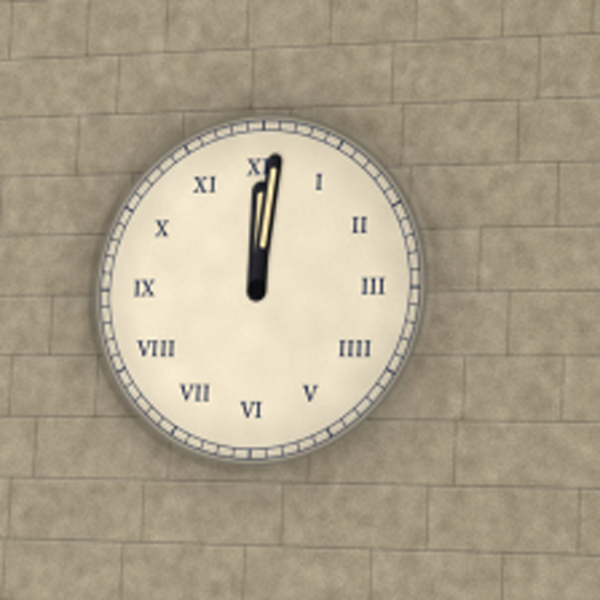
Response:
{"hour": 12, "minute": 1}
